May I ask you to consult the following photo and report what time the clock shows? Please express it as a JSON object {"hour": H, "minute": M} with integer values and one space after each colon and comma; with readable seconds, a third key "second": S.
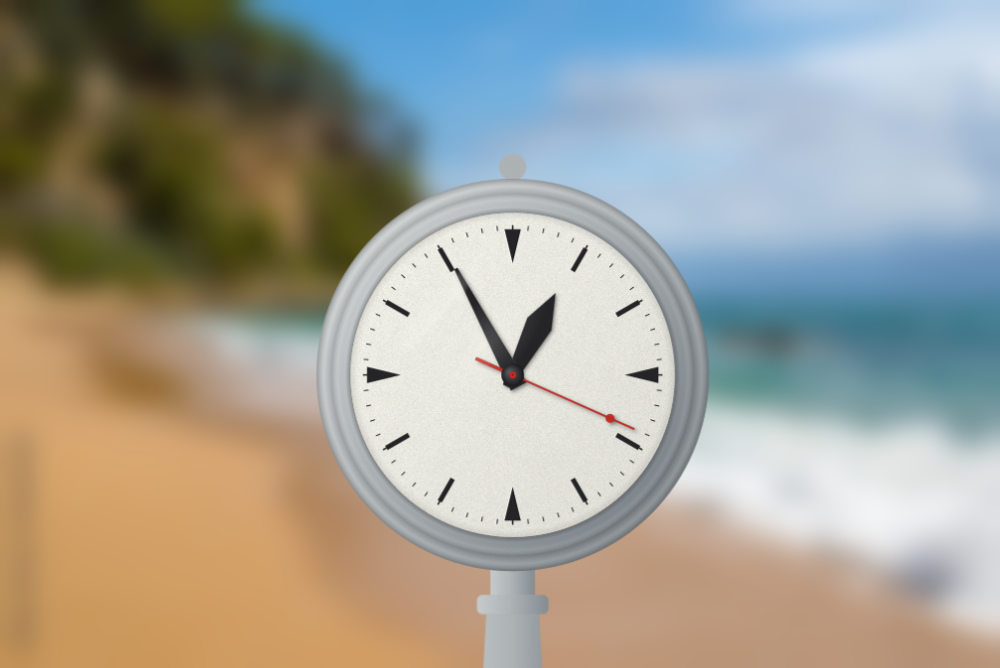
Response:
{"hour": 12, "minute": 55, "second": 19}
